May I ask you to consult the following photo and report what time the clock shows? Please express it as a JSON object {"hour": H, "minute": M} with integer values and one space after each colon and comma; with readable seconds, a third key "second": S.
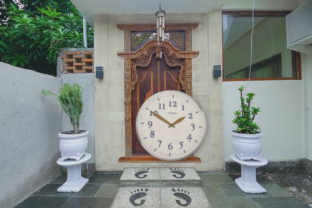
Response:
{"hour": 1, "minute": 50}
